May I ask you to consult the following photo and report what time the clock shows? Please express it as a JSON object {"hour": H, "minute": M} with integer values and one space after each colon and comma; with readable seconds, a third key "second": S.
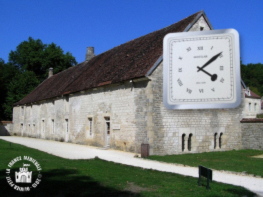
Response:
{"hour": 4, "minute": 9}
